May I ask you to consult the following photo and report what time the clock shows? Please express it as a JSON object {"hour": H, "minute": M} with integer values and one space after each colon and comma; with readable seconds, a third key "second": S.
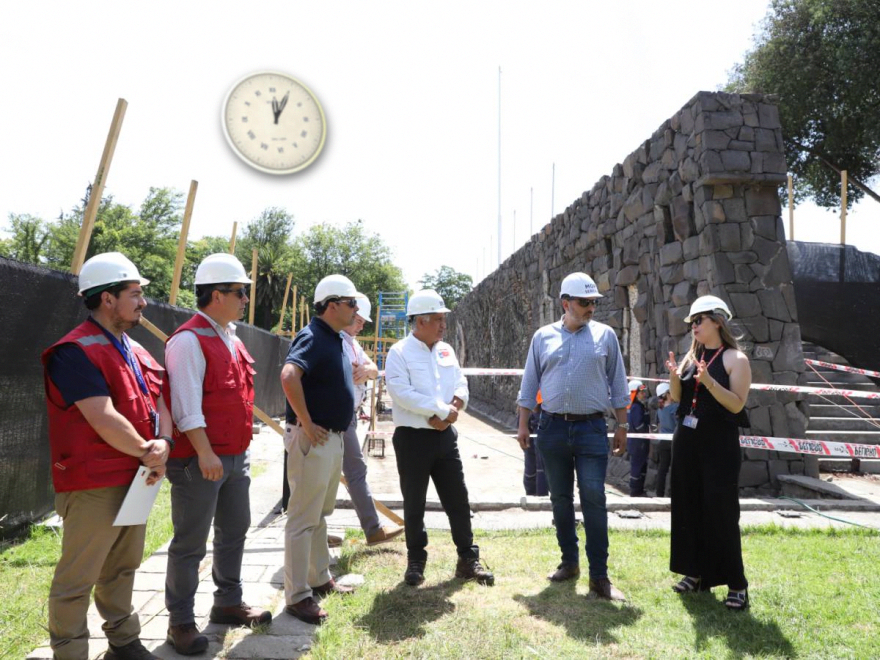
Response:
{"hour": 12, "minute": 5}
